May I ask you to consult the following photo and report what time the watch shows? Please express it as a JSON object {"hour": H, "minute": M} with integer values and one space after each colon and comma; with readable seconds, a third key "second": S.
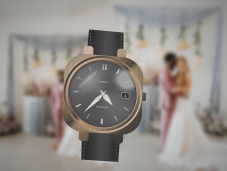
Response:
{"hour": 4, "minute": 37}
